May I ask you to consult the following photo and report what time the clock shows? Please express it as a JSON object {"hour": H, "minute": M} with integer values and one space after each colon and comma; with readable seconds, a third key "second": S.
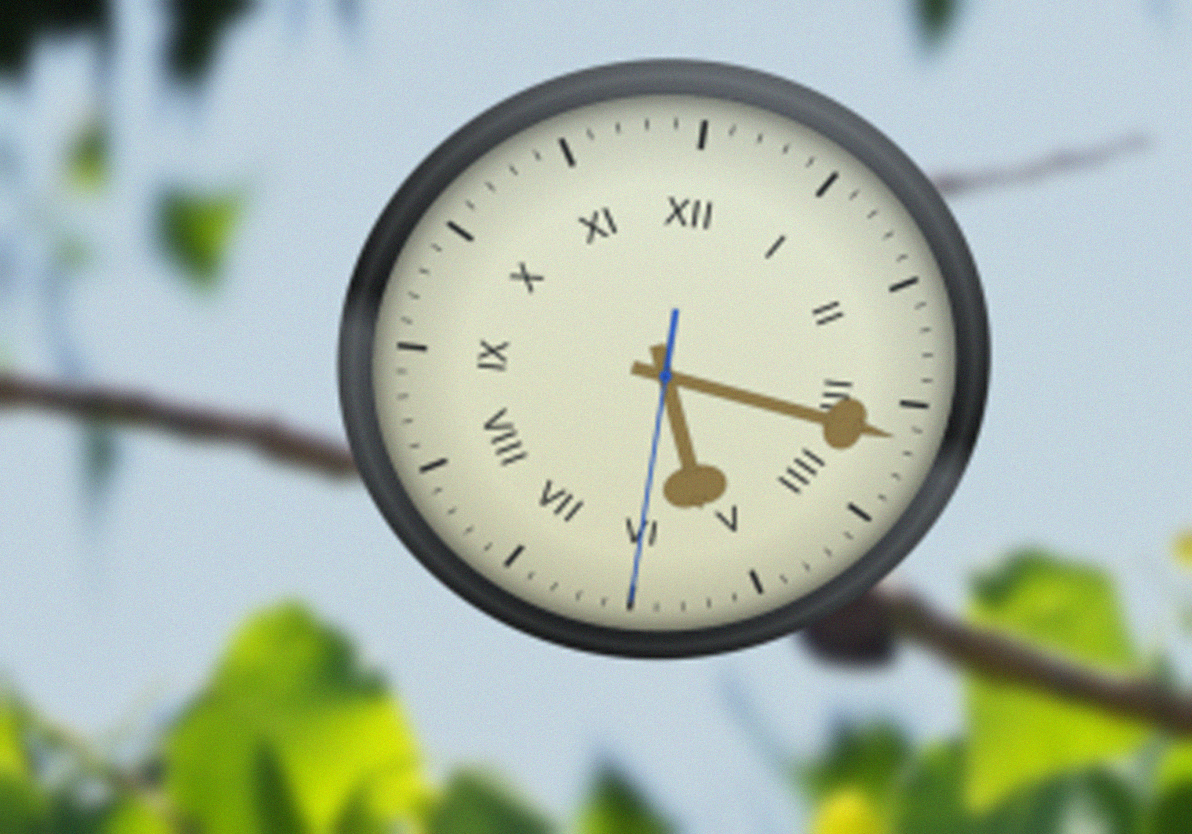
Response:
{"hour": 5, "minute": 16, "second": 30}
